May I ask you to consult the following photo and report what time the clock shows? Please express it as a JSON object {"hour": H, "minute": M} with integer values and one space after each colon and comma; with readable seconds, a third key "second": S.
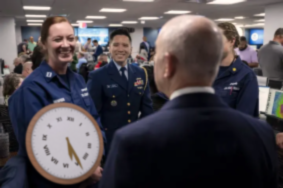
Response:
{"hour": 5, "minute": 24}
